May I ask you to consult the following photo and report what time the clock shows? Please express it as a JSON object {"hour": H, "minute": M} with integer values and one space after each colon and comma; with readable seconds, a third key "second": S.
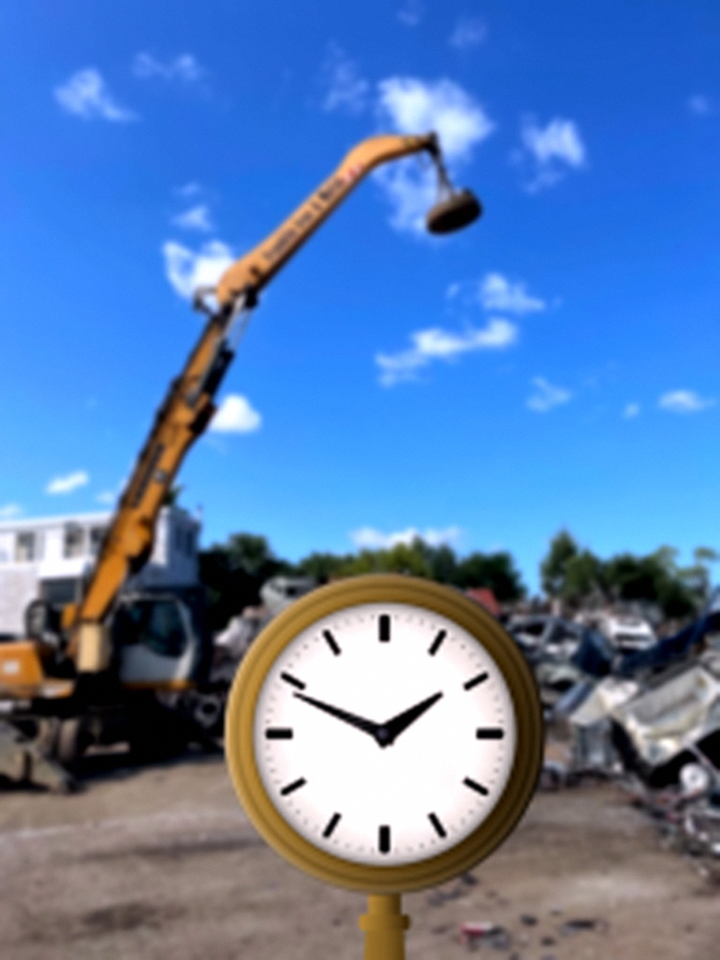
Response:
{"hour": 1, "minute": 49}
